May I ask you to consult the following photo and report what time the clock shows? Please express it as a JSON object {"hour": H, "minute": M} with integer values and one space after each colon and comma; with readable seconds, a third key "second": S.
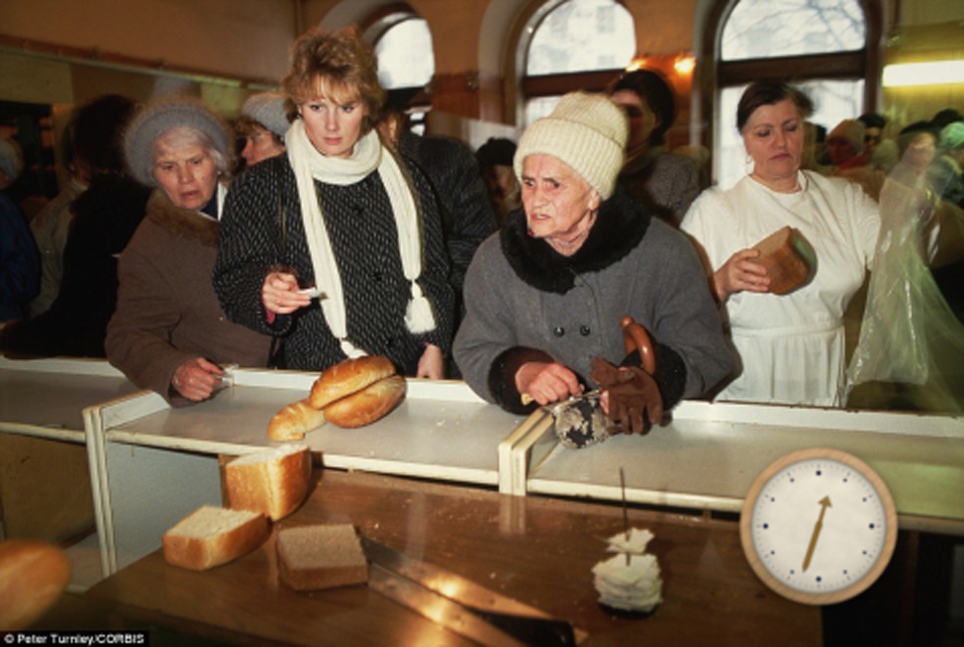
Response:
{"hour": 12, "minute": 33}
